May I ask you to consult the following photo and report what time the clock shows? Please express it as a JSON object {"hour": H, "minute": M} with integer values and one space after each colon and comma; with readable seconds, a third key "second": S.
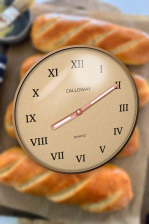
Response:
{"hour": 8, "minute": 10}
